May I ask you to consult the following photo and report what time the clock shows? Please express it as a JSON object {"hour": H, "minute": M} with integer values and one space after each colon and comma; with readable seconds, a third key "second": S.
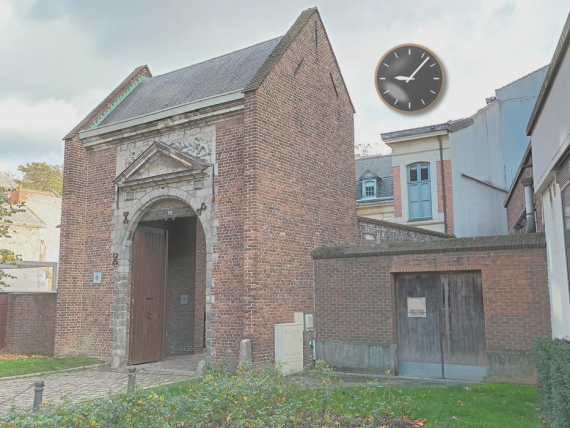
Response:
{"hour": 9, "minute": 7}
